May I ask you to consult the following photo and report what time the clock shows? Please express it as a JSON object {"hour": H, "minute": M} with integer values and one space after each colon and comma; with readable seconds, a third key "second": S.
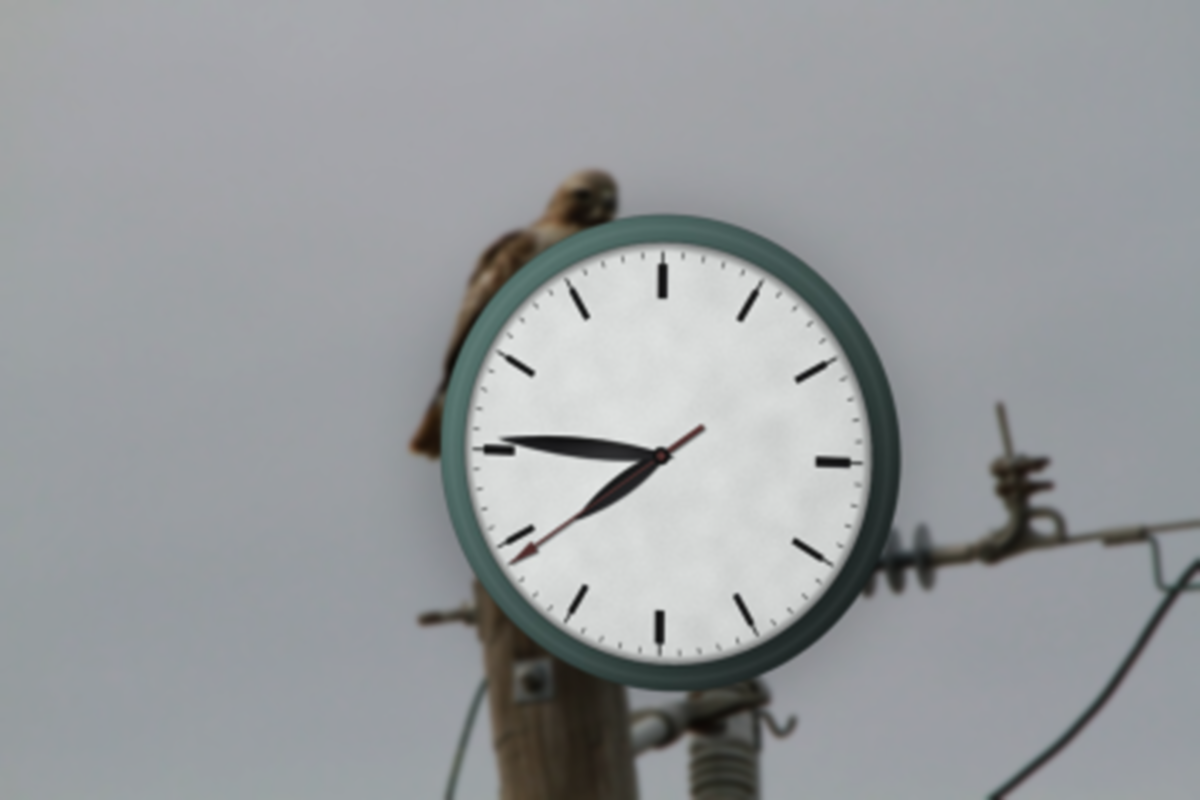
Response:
{"hour": 7, "minute": 45, "second": 39}
